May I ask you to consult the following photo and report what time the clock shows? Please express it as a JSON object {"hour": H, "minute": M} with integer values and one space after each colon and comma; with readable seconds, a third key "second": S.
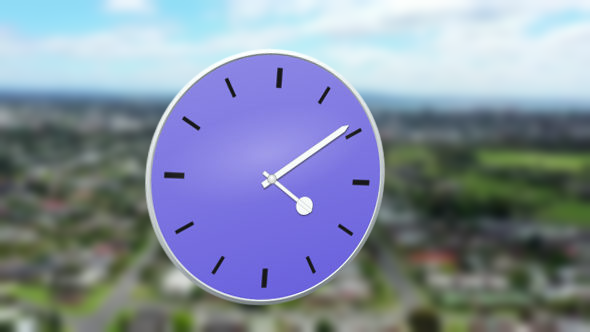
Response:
{"hour": 4, "minute": 9}
